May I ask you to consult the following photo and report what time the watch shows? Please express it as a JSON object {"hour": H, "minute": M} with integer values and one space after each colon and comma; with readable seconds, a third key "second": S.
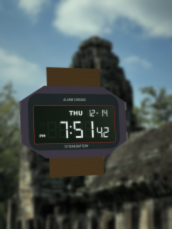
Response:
{"hour": 7, "minute": 51, "second": 42}
